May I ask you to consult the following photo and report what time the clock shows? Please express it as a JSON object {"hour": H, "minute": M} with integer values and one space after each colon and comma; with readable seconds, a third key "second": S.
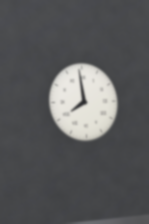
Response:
{"hour": 7, "minute": 59}
